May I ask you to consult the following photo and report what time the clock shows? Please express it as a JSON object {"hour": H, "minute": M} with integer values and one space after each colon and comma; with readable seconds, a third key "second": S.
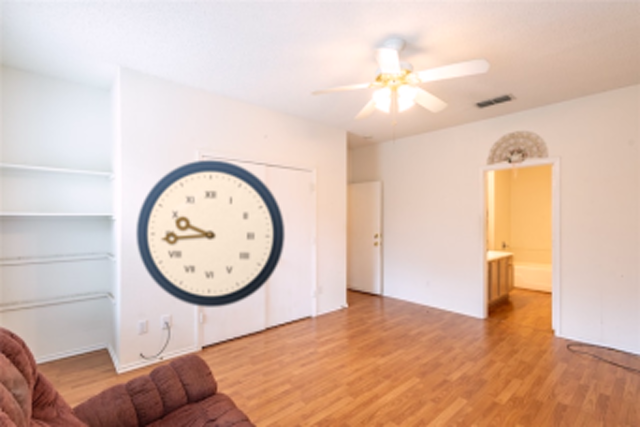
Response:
{"hour": 9, "minute": 44}
